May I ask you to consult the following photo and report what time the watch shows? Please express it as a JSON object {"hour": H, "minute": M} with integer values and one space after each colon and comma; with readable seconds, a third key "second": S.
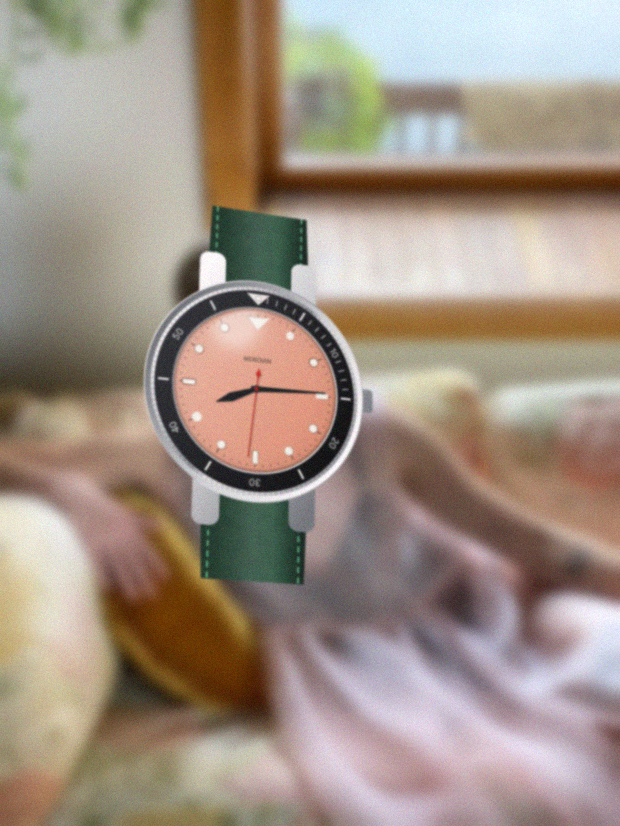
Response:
{"hour": 8, "minute": 14, "second": 31}
